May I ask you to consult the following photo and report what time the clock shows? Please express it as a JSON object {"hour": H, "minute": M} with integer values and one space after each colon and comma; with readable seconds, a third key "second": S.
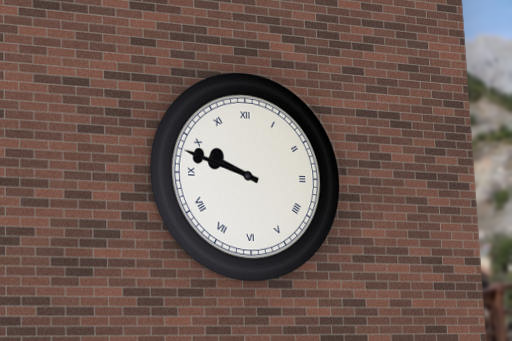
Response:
{"hour": 9, "minute": 48}
